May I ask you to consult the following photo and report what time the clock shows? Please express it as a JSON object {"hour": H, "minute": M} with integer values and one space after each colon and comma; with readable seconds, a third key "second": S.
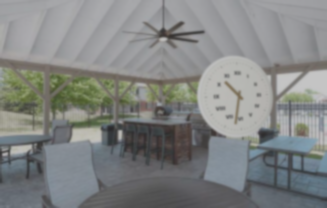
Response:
{"hour": 10, "minute": 32}
